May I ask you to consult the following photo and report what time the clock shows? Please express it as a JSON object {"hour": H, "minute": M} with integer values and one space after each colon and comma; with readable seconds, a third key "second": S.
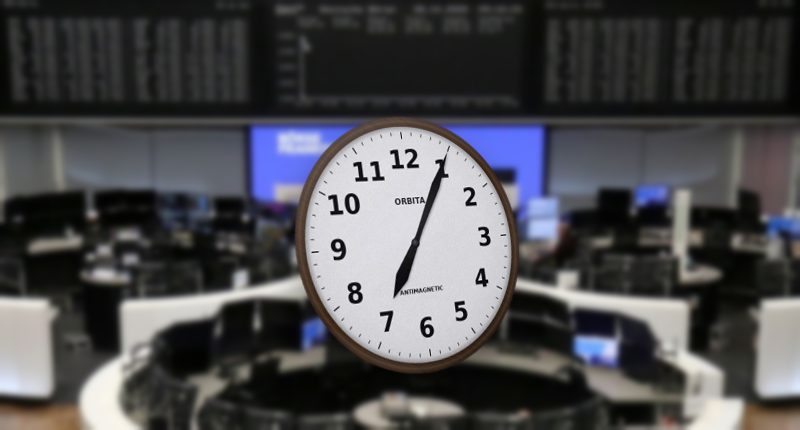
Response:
{"hour": 7, "minute": 5}
